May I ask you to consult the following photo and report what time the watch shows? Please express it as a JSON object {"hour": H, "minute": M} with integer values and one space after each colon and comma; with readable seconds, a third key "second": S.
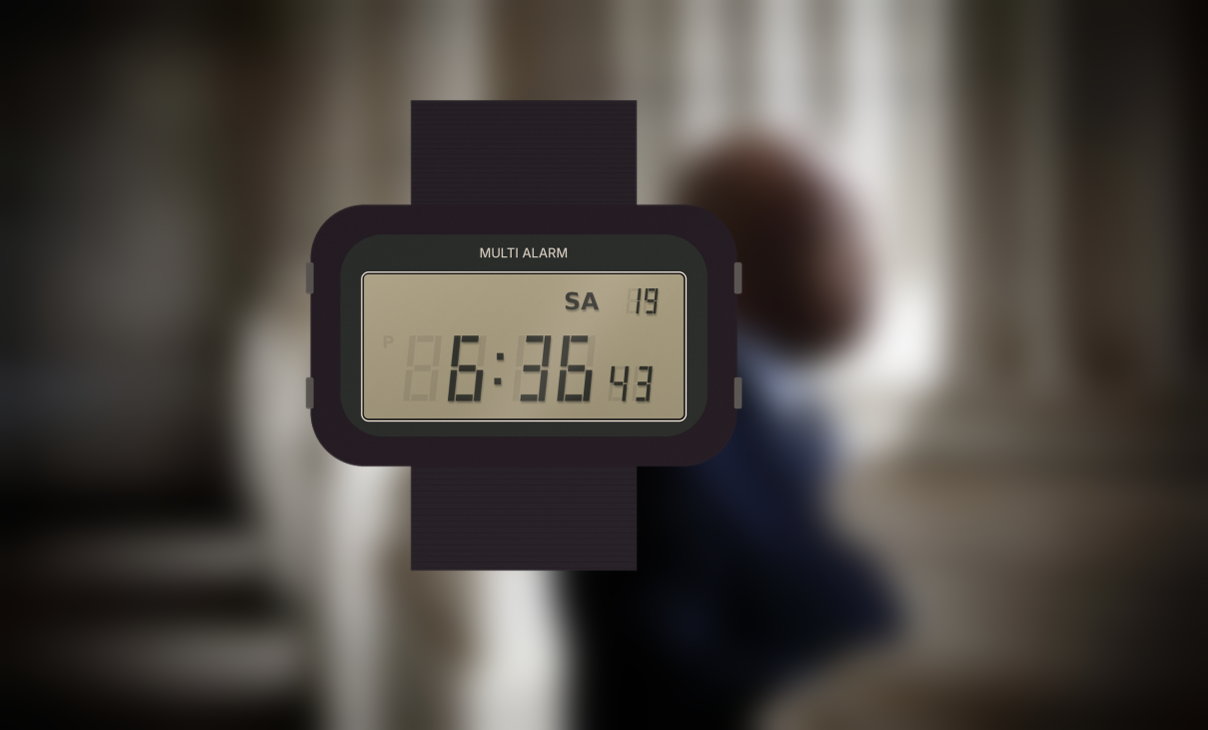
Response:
{"hour": 6, "minute": 36, "second": 43}
